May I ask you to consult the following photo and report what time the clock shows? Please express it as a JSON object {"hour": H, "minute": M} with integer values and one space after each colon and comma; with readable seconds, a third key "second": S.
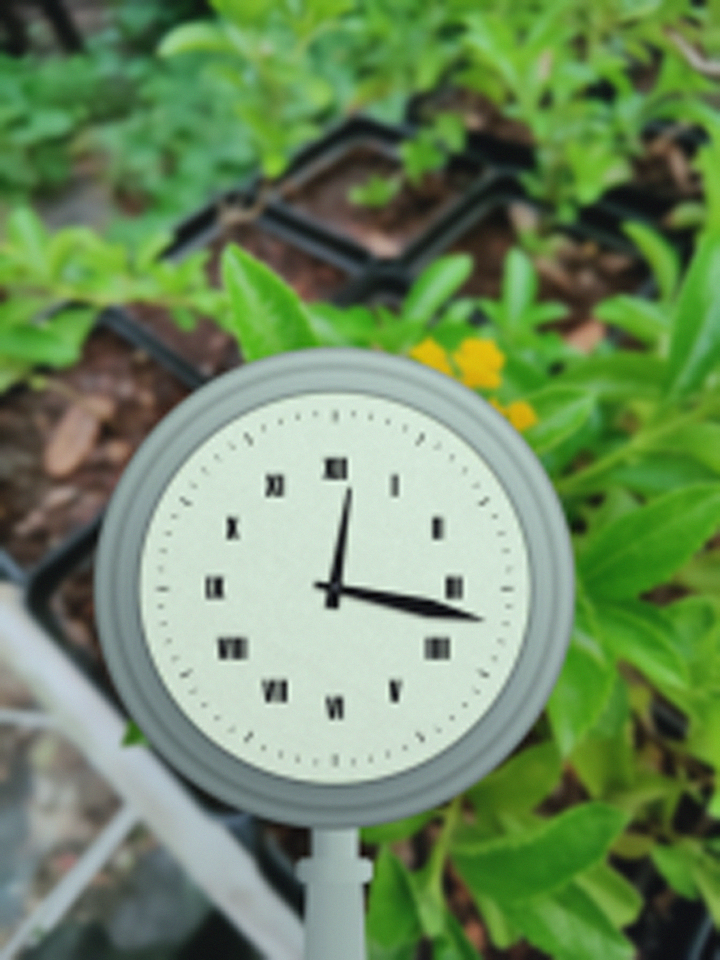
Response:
{"hour": 12, "minute": 17}
